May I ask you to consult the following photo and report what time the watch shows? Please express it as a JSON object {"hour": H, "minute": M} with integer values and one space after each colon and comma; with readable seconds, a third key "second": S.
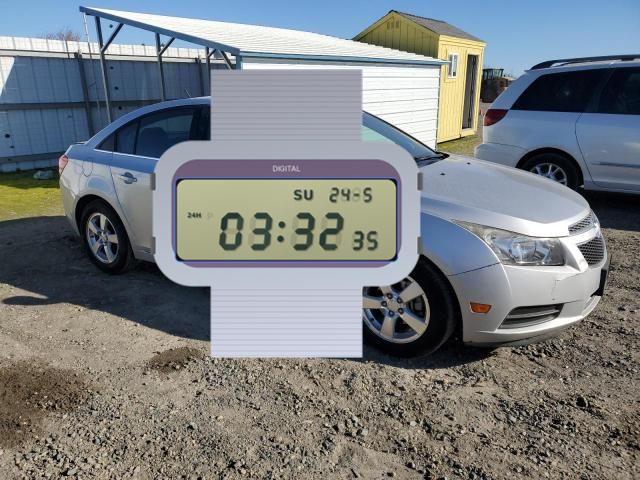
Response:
{"hour": 3, "minute": 32, "second": 35}
